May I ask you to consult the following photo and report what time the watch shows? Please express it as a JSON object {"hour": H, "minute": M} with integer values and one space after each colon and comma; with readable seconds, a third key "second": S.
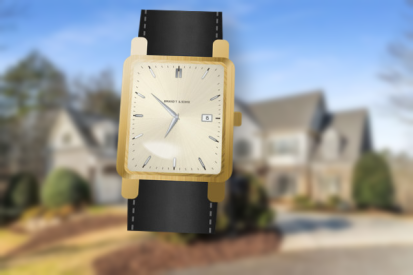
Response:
{"hour": 6, "minute": 52}
